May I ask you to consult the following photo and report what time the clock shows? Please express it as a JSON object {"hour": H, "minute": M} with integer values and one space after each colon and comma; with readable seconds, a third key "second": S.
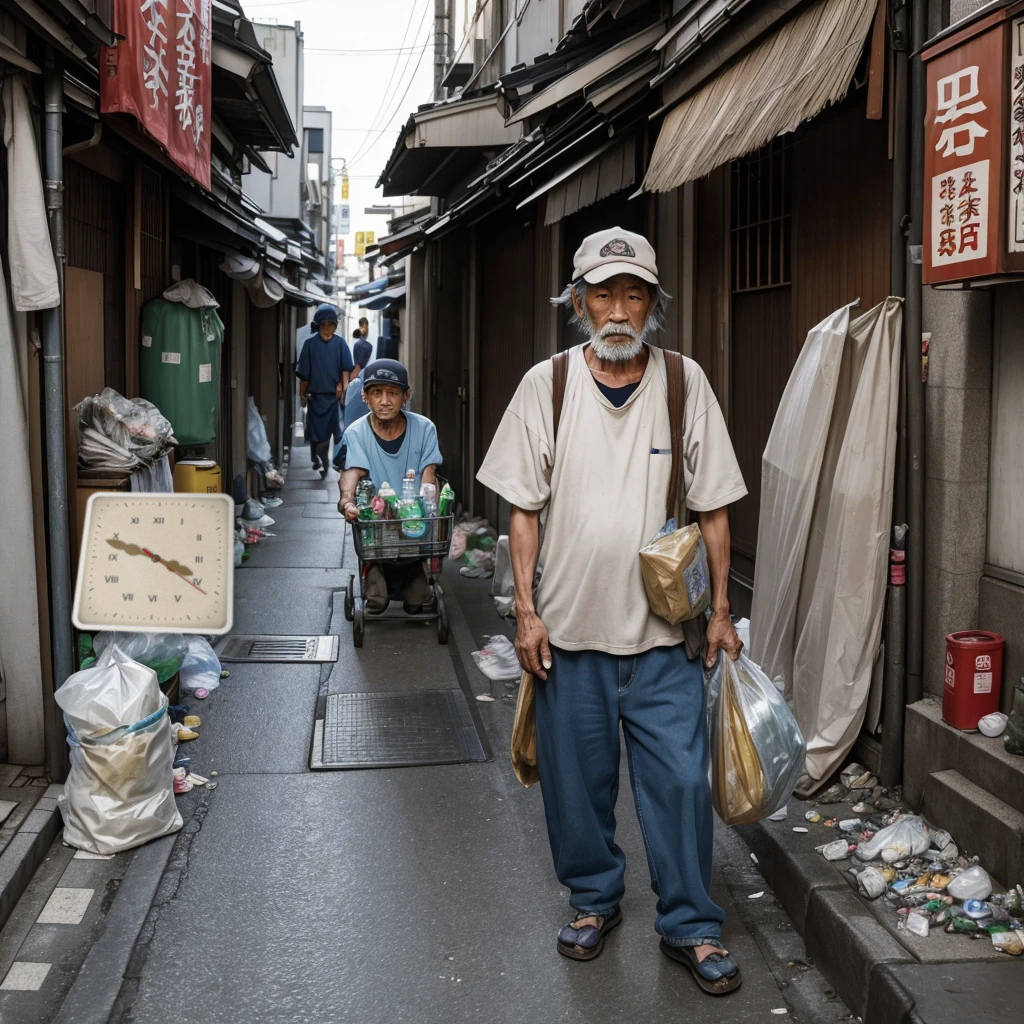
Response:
{"hour": 3, "minute": 48, "second": 21}
